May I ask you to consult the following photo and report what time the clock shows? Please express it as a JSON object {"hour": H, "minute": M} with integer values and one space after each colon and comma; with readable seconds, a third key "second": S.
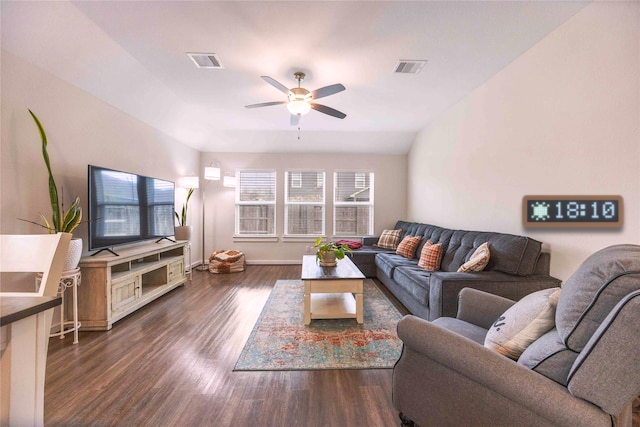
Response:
{"hour": 18, "minute": 10}
